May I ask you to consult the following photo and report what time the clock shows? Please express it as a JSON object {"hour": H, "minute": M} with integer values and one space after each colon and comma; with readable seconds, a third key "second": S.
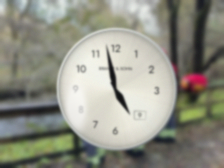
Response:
{"hour": 4, "minute": 58}
